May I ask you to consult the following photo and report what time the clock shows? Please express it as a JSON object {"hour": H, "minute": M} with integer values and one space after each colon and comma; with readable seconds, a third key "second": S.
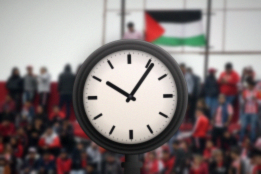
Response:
{"hour": 10, "minute": 6}
